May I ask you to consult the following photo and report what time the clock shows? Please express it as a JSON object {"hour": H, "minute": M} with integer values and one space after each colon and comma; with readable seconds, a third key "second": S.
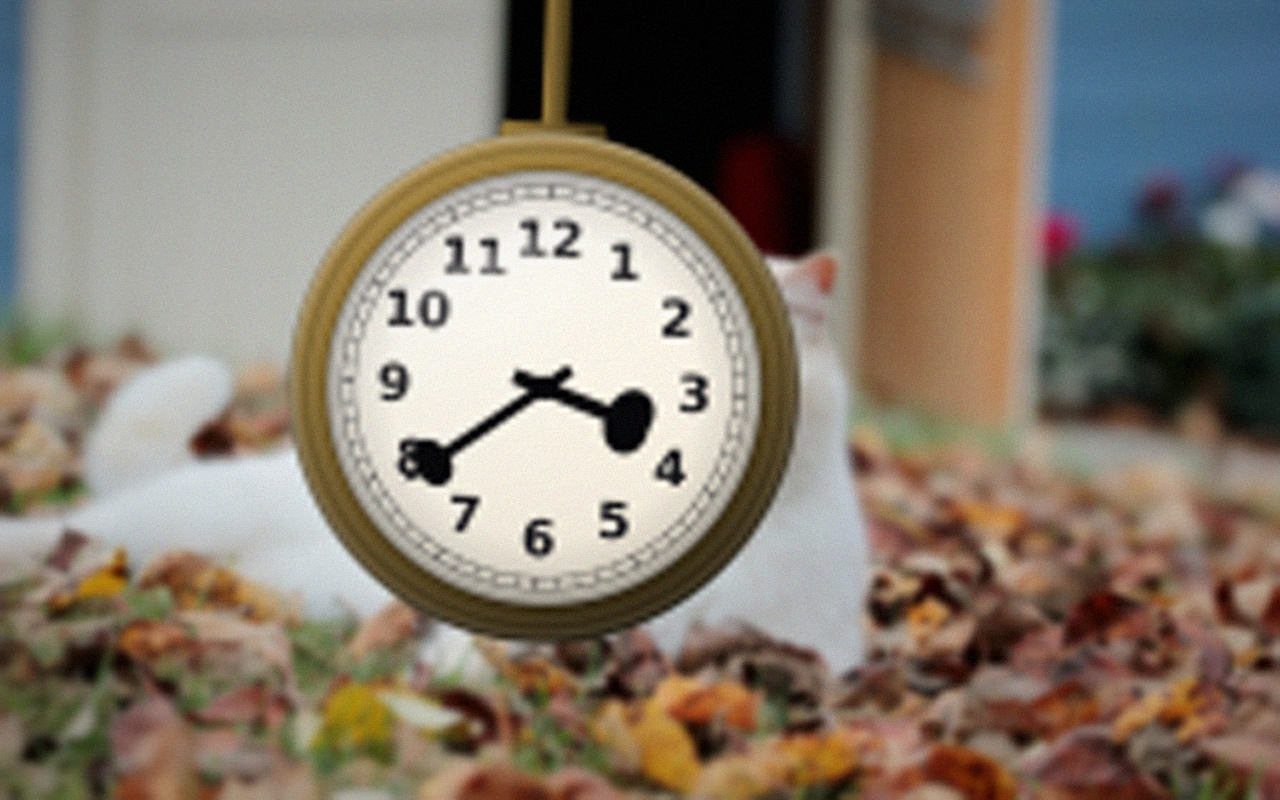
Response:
{"hour": 3, "minute": 39}
